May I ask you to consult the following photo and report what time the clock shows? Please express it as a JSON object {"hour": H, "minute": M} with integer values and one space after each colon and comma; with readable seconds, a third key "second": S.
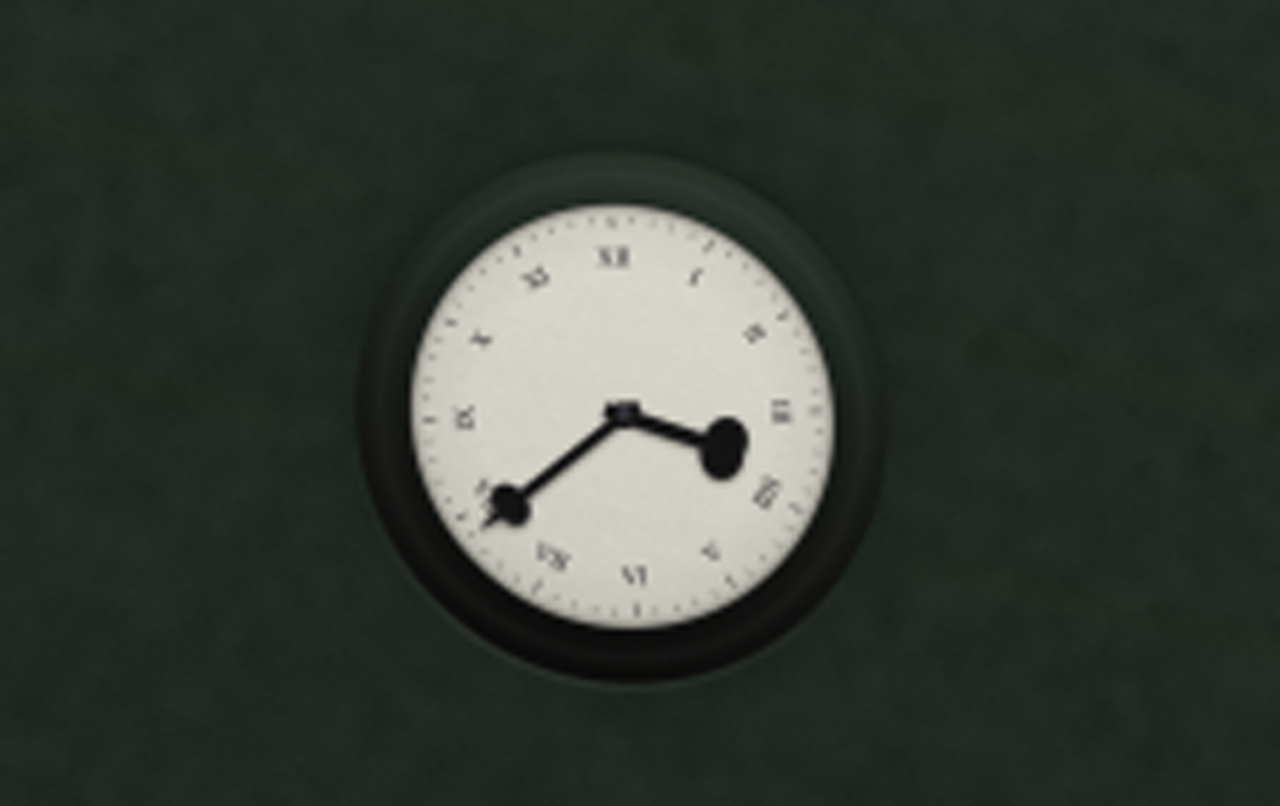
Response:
{"hour": 3, "minute": 39}
